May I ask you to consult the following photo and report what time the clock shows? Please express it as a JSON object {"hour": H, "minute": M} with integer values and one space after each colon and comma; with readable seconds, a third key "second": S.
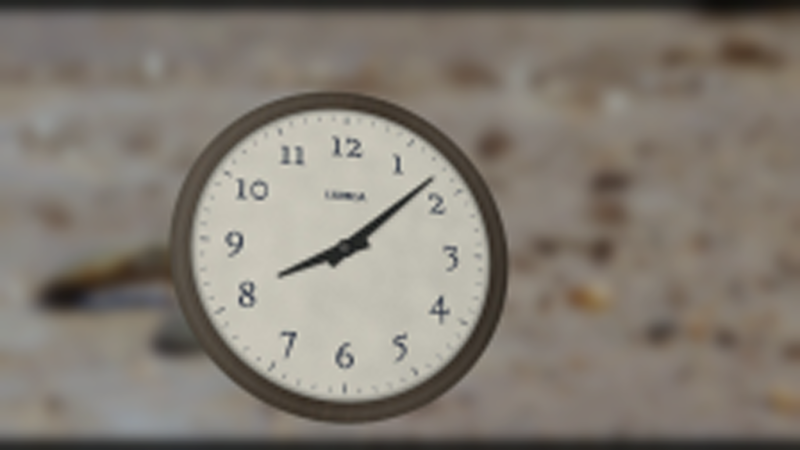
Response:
{"hour": 8, "minute": 8}
